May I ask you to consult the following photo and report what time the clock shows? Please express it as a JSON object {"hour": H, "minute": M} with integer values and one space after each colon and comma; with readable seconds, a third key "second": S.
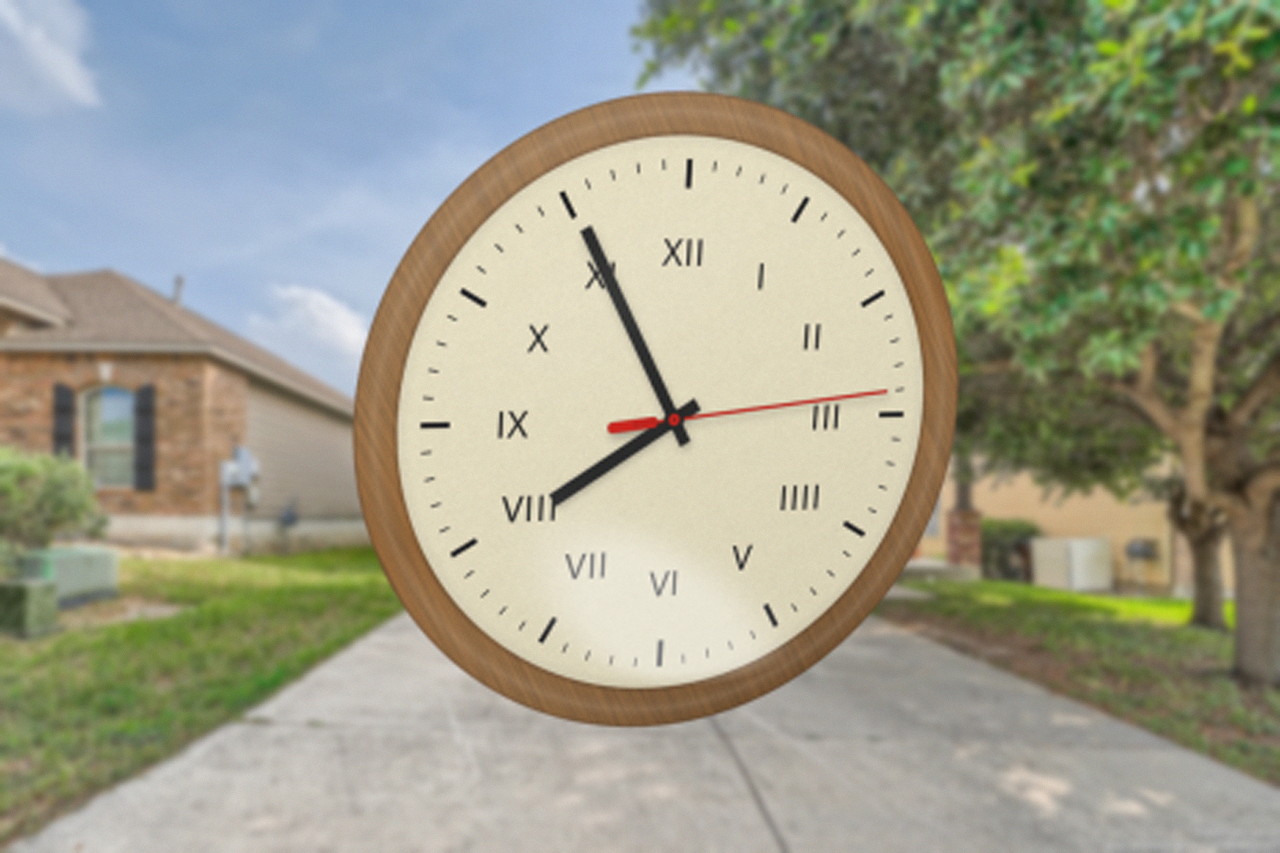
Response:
{"hour": 7, "minute": 55, "second": 14}
